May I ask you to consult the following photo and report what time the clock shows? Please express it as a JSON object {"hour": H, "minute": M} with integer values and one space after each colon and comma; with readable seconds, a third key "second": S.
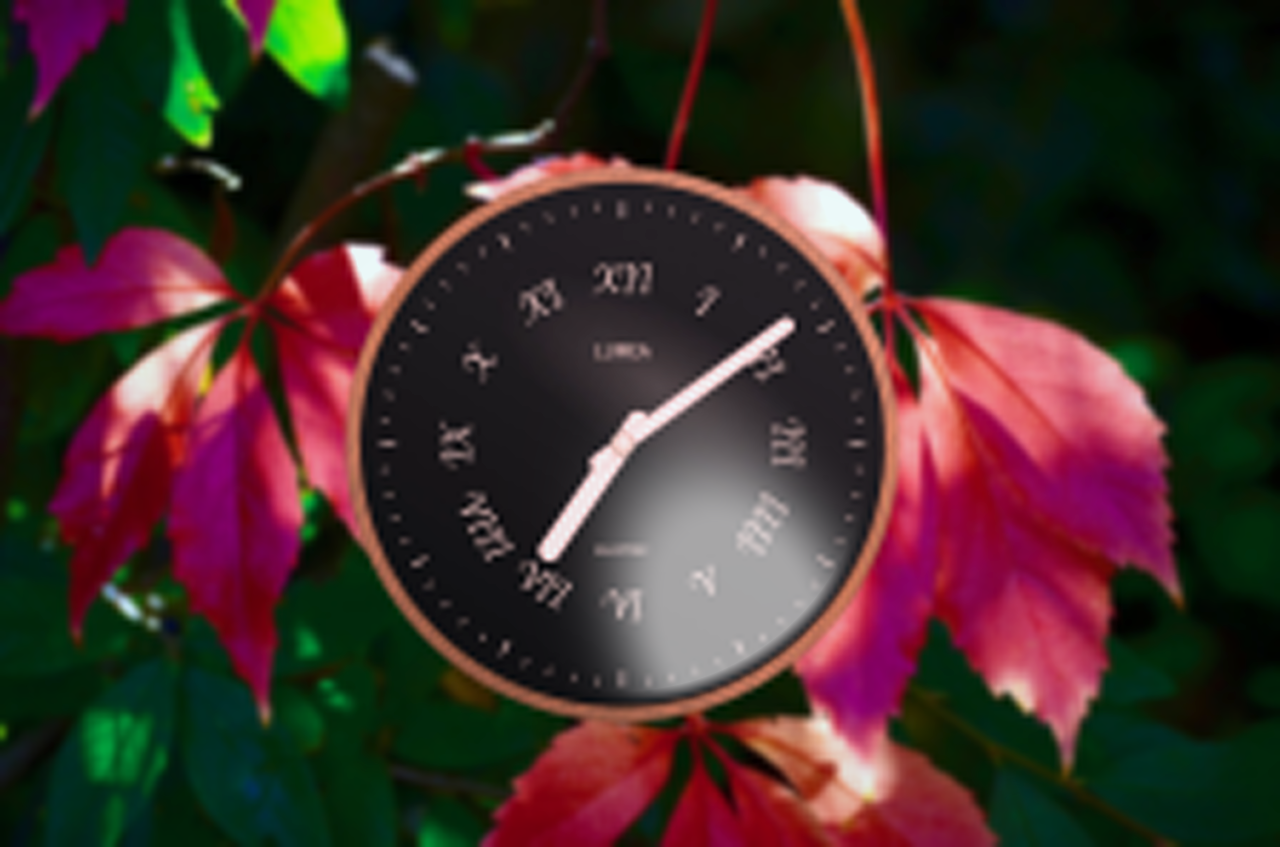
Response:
{"hour": 7, "minute": 9}
